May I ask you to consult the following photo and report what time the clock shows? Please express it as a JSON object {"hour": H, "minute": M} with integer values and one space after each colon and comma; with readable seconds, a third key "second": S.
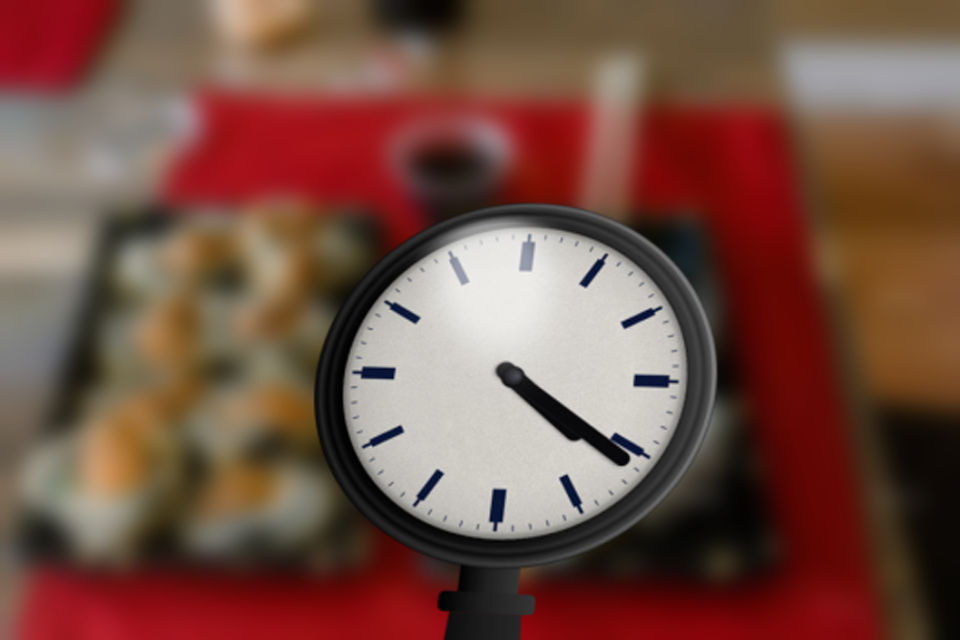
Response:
{"hour": 4, "minute": 21}
